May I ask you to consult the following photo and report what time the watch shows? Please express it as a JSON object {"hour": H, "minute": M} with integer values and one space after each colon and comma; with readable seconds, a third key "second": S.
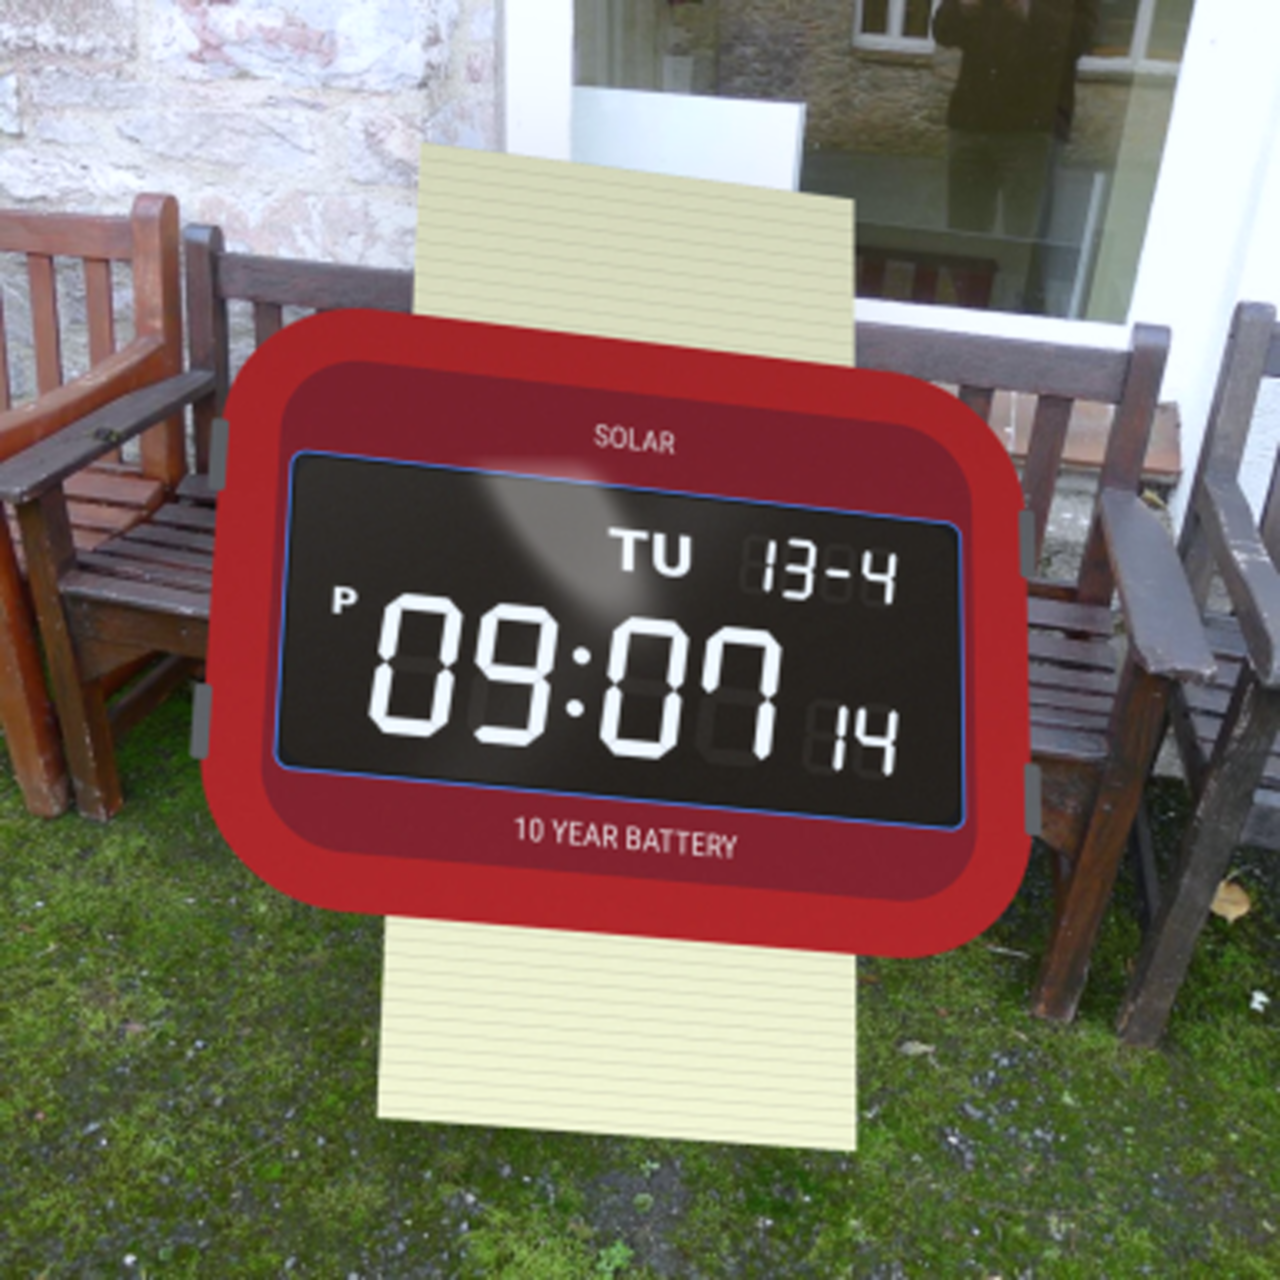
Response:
{"hour": 9, "minute": 7, "second": 14}
